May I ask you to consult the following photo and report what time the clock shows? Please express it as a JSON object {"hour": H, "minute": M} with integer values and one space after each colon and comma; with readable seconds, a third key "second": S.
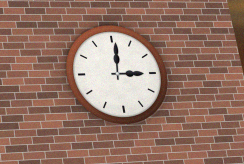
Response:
{"hour": 3, "minute": 1}
